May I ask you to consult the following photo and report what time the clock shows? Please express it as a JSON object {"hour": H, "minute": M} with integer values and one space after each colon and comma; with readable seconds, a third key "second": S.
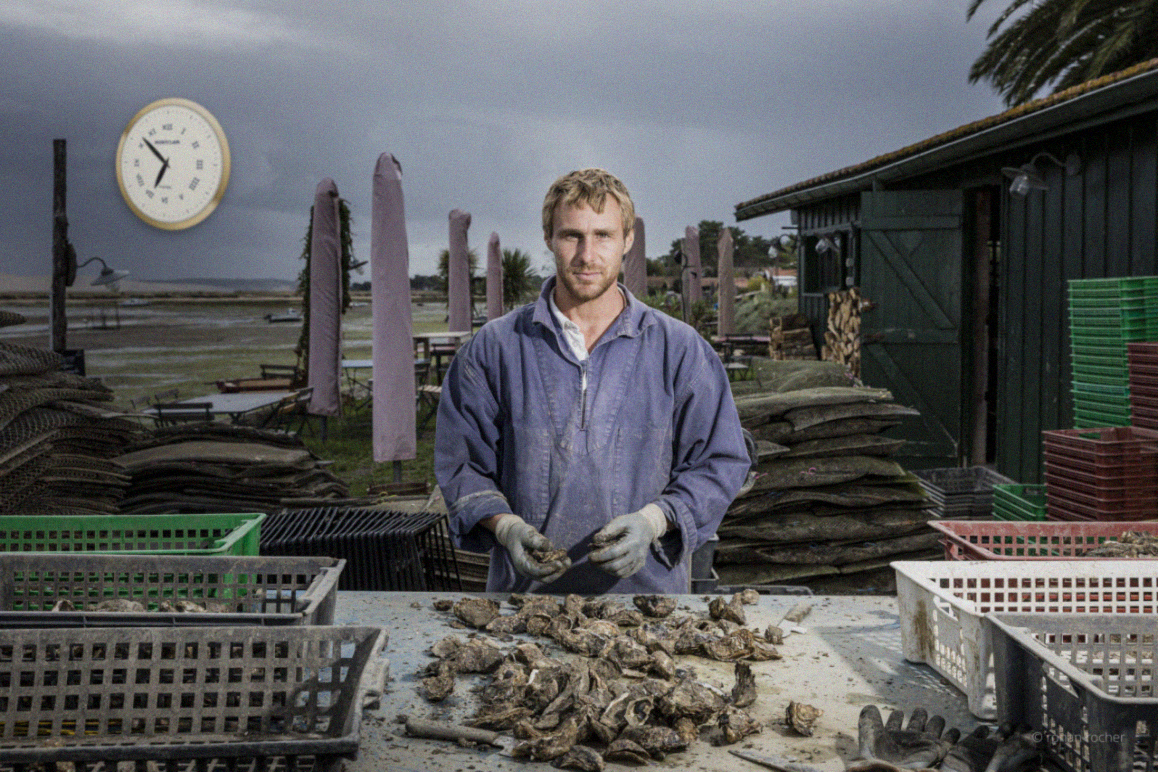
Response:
{"hour": 6, "minute": 52}
